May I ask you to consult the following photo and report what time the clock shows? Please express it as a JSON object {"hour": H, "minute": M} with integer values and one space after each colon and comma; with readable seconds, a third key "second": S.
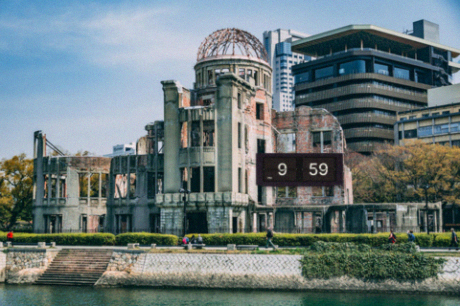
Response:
{"hour": 9, "minute": 59}
